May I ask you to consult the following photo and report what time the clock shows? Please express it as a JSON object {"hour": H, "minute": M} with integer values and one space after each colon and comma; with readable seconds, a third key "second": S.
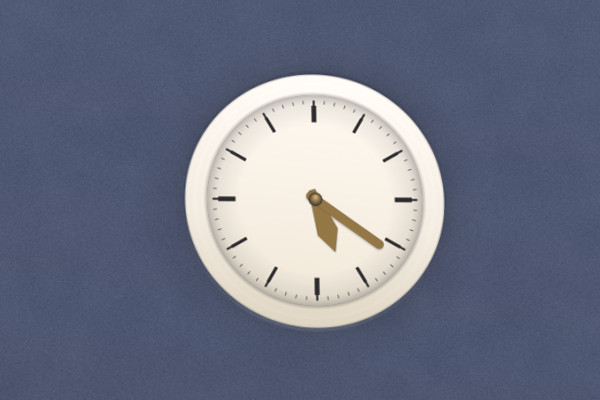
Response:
{"hour": 5, "minute": 21}
